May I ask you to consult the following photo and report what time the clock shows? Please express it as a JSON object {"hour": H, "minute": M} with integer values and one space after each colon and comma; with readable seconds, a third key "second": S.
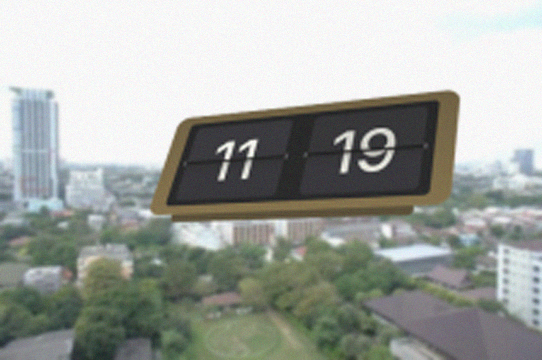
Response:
{"hour": 11, "minute": 19}
